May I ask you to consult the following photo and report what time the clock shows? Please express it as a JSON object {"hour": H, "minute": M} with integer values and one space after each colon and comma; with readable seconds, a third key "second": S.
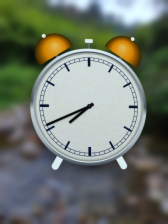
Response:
{"hour": 7, "minute": 41}
